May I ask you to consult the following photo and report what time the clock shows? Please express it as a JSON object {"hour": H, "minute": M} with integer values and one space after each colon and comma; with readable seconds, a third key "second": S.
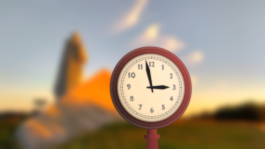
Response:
{"hour": 2, "minute": 58}
